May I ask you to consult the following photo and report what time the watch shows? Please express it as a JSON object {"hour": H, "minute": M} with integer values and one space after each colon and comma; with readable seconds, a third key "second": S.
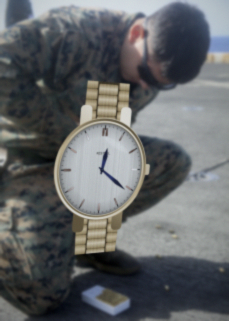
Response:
{"hour": 12, "minute": 21}
